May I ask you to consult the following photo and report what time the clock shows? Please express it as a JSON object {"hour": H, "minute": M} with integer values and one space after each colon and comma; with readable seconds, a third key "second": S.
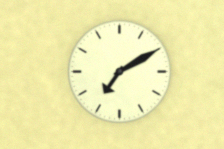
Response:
{"hour": 7, "minute": 10}
